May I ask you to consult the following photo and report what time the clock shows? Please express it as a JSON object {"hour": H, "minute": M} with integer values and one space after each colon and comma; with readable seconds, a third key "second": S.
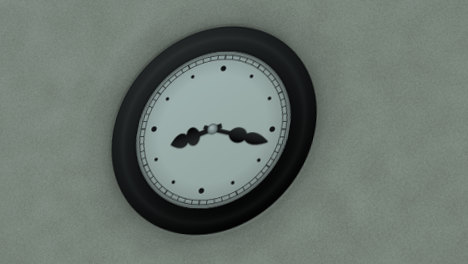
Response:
{"hour": 8, "minute": 17}
